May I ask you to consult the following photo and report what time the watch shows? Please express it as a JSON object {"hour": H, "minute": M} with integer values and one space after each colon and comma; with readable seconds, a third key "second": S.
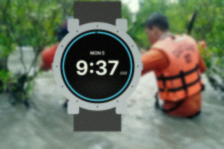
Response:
{"hour": 9, "minute": 37}
